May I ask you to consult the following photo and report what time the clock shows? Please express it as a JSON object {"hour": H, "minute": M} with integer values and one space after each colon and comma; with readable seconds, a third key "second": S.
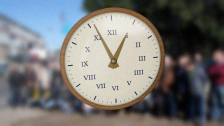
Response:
{"hour": 12, "minute": 56}
